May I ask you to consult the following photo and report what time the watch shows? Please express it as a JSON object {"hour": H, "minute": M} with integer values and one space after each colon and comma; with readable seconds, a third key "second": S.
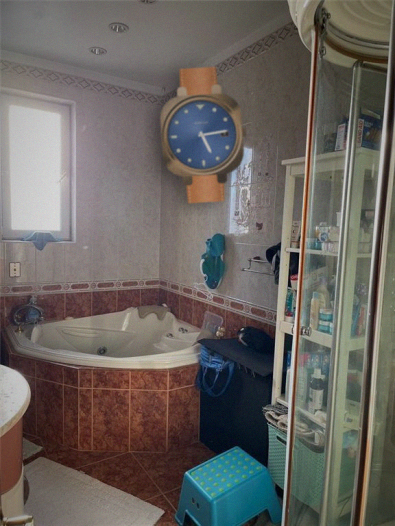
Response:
{"hour": 5, "minute": 14}
